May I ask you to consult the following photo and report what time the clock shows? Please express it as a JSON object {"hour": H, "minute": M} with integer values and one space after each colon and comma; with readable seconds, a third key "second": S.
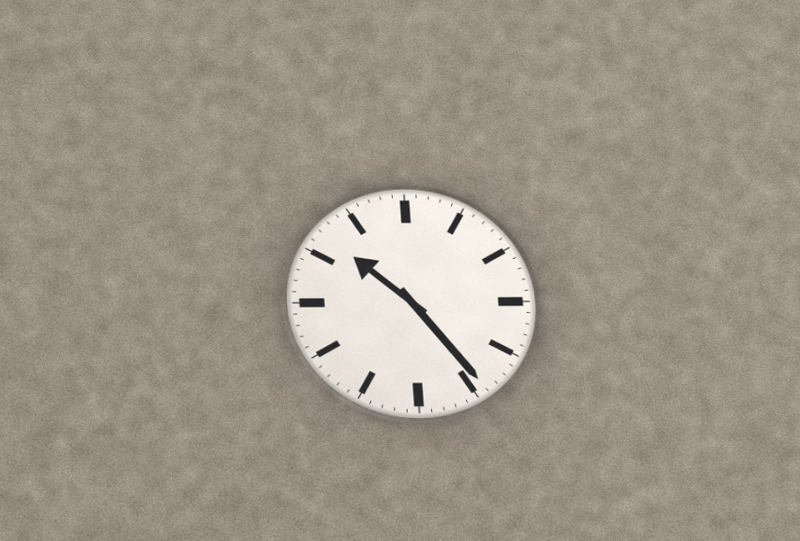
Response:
{"hour": 10, "minute": 24}
